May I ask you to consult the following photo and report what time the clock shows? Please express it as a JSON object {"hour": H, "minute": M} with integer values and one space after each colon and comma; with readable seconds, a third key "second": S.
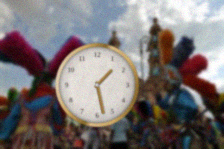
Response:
{"hour": 1, "minute": 28}
